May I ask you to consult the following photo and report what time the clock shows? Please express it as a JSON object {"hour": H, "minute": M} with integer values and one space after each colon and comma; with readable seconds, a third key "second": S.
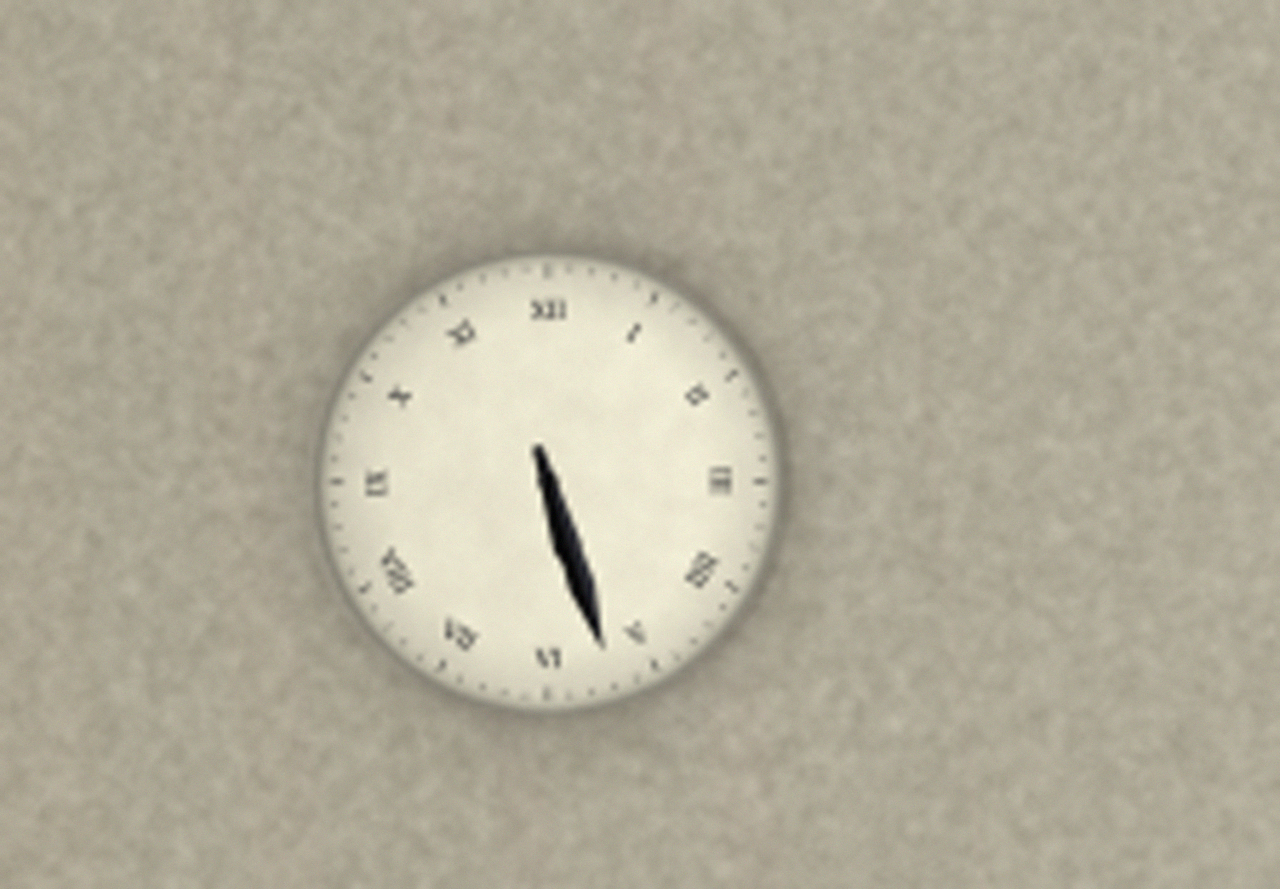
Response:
{"hour": 5, "minute": 27}
